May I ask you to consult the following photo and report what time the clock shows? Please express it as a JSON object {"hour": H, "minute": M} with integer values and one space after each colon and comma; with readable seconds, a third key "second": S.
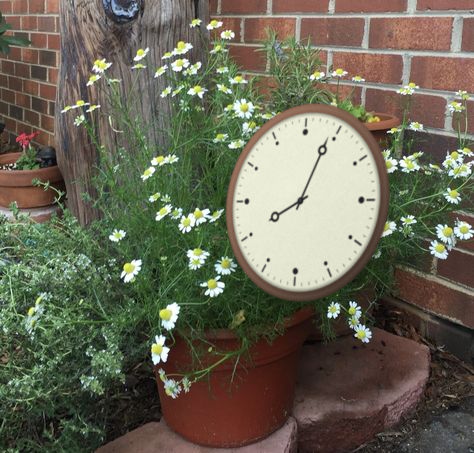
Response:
{"hour": 8, "minute": 4}
